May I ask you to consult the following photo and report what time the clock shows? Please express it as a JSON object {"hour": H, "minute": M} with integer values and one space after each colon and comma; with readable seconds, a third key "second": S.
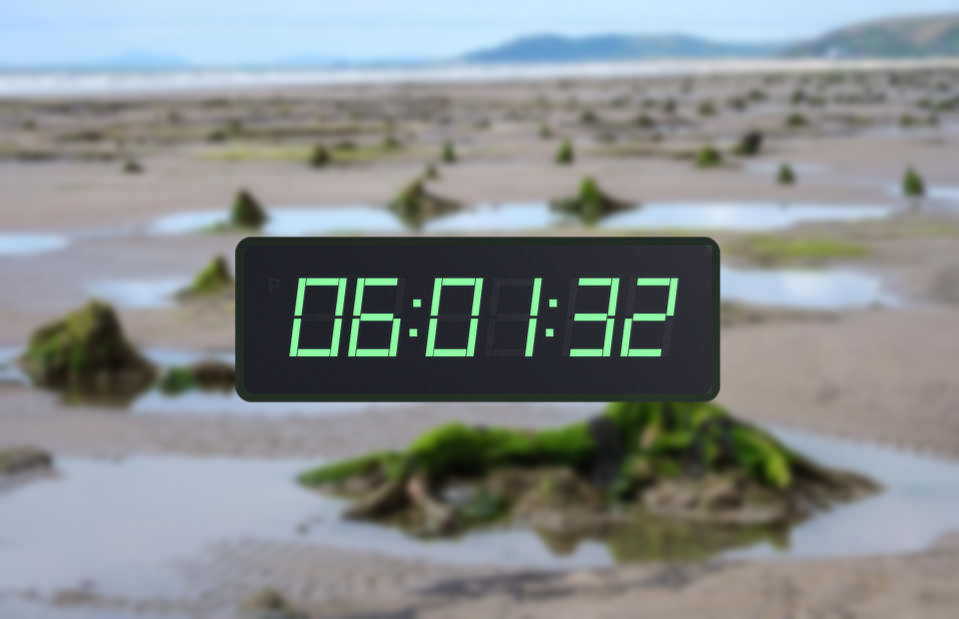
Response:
{"hour": 6, "minute": 1, "second": 32}
